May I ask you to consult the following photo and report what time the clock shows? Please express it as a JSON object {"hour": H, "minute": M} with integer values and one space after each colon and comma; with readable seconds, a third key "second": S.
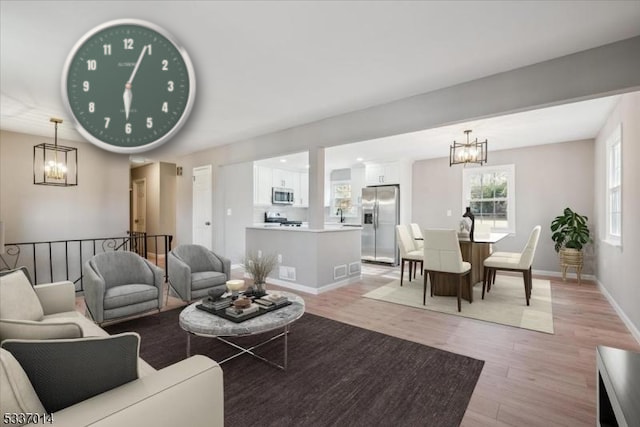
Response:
{"hour": 6, "minute": 4}
